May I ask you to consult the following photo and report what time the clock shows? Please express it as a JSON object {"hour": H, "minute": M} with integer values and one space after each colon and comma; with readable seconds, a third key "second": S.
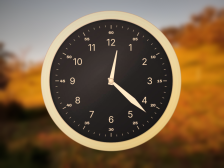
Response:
{"hour": 12, "minute": 22}
